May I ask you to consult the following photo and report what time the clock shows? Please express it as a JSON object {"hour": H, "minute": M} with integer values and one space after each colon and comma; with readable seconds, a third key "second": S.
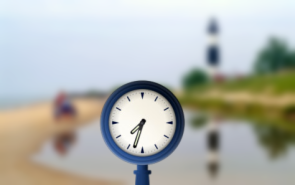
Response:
{"hour": 7, "minute": 33}
